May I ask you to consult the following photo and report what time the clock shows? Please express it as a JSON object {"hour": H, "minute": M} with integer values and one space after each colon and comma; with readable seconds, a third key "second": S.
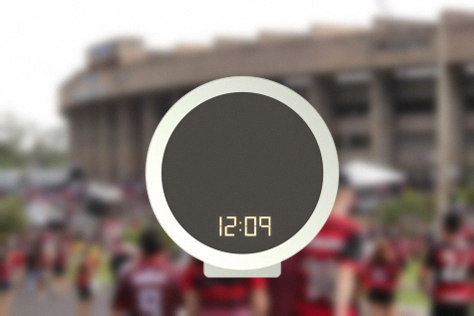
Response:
{"hour": 12, "minute": 9}
